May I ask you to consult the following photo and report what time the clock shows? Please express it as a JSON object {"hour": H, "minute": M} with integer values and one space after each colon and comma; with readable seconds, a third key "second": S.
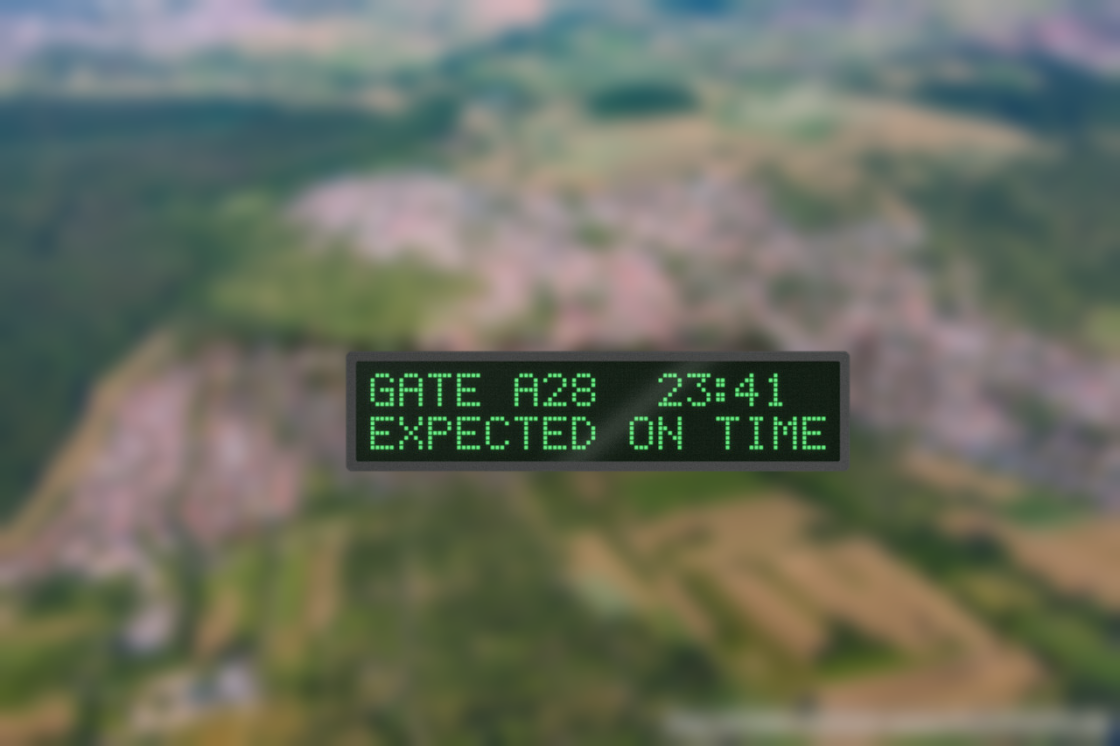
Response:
{"hour": 23, "minute": 41}
